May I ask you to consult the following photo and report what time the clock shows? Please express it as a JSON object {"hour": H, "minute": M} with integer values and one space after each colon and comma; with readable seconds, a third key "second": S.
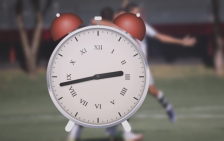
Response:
{"hour": 2, "minute": 43}
